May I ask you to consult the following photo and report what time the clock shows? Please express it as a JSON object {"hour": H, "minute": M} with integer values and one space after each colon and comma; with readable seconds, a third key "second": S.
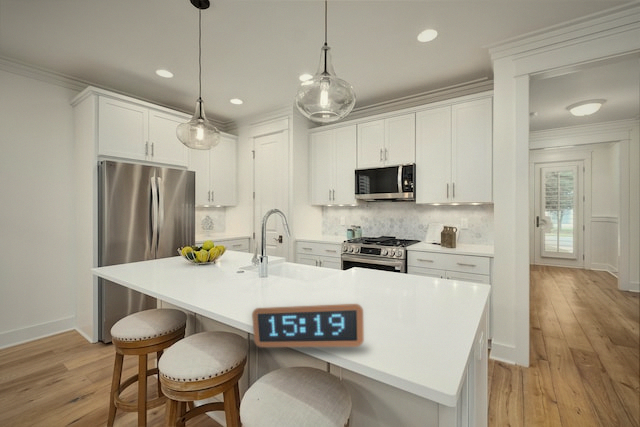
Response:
{"hour": 15, "minute": 19}
